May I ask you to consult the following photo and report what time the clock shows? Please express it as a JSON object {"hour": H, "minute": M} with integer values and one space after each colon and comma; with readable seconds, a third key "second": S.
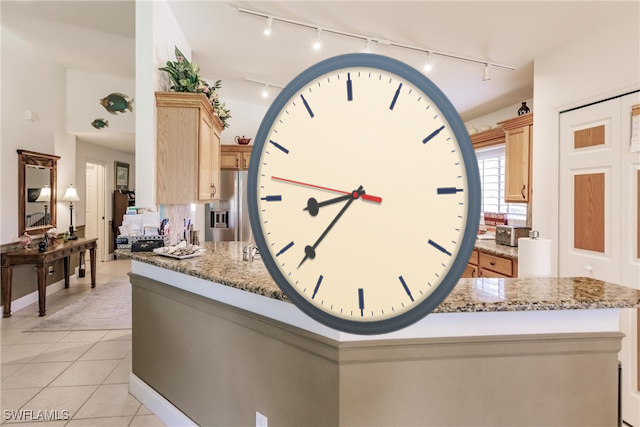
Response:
{"hour": 8, "minute": 37, "second": 47}
